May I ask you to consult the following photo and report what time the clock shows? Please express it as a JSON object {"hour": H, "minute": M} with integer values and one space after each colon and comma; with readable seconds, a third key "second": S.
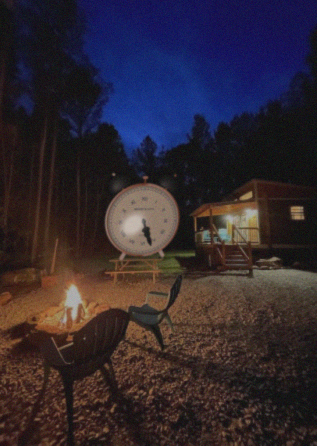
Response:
{"hour": 5, "minute": 27}
